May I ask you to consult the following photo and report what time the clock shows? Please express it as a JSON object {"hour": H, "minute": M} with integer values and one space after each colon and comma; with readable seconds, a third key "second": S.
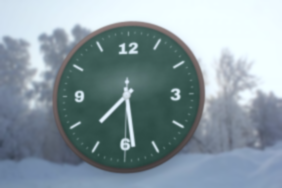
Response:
{"hour": 7, "minute": 28, "second": 30}
